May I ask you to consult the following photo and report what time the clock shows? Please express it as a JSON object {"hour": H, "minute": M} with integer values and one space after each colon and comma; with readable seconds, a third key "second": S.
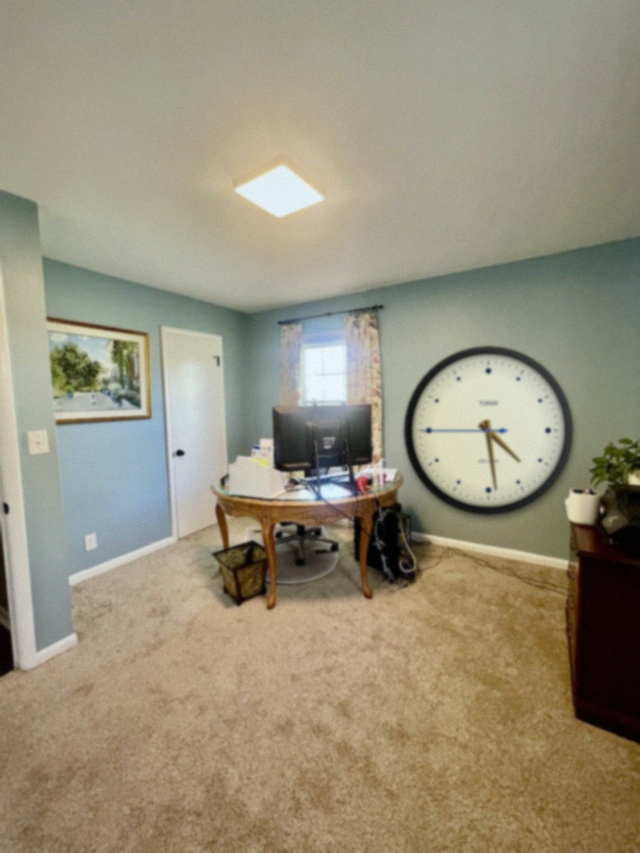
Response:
{"hour": 4, "minute": 28, "second": 45}
